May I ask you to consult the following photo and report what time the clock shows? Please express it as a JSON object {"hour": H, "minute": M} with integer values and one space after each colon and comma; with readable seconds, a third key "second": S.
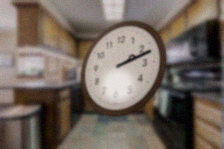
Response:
{"hour": 2, "minute": 12}
